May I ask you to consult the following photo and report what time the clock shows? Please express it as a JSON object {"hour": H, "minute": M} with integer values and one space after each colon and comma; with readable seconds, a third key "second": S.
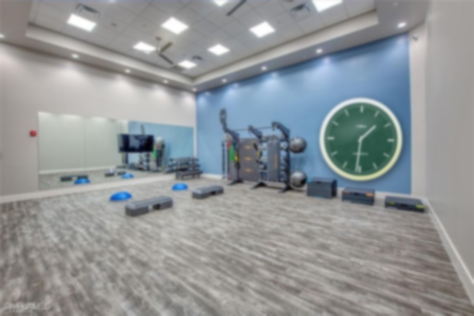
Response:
{"hour": 1, "minute": 31}
